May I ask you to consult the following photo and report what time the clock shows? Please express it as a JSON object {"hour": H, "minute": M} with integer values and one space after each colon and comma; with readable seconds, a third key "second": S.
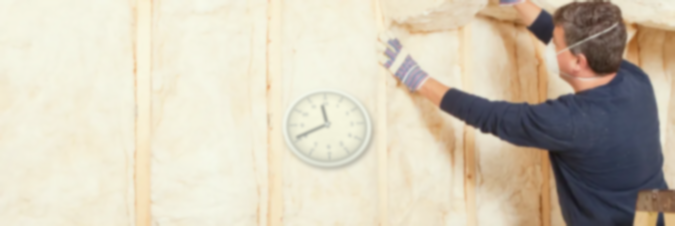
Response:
{"hour": 11, "minute": 41}
